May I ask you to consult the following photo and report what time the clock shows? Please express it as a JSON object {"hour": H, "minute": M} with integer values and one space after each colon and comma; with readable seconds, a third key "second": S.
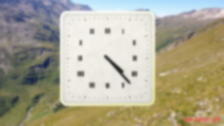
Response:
{"hour": 4, "minute": 23}
